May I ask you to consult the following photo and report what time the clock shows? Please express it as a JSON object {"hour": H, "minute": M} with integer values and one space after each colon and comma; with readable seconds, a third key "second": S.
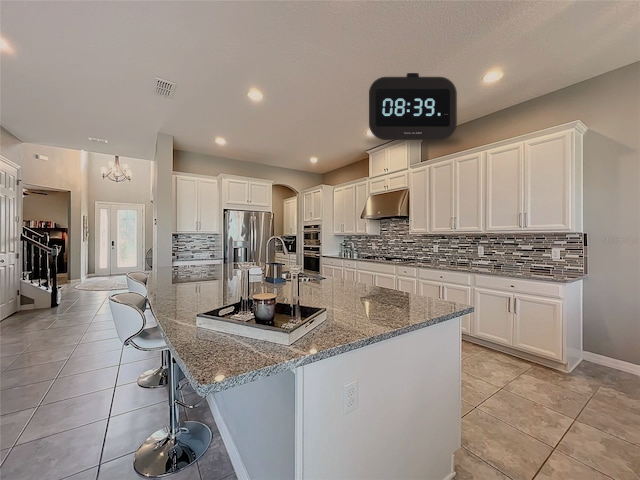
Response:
{"hour": 8, "minute": 39}
